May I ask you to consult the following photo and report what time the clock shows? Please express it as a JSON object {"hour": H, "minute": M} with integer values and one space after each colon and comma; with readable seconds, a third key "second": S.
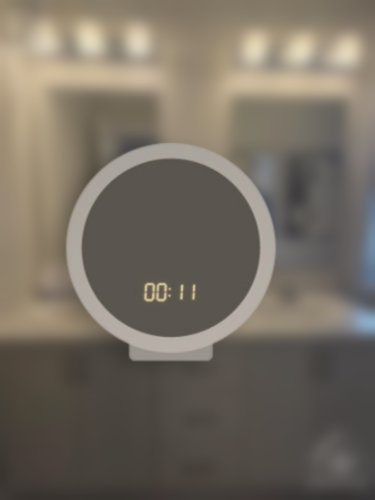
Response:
{"hour": 0, "minute": 11}
